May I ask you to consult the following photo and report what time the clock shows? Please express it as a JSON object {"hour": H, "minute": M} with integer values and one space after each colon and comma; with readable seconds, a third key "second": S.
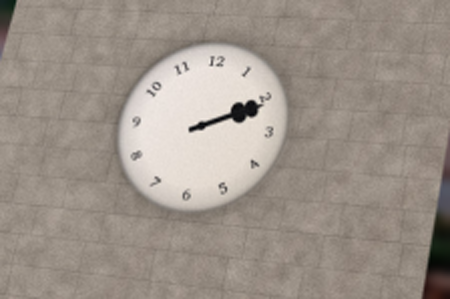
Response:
{"hour": 2, "minute": 11}
